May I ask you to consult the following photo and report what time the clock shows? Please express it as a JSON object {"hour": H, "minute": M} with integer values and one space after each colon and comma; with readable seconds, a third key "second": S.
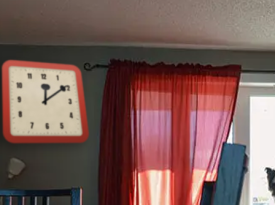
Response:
{"hour": 12, "minute": 9}
